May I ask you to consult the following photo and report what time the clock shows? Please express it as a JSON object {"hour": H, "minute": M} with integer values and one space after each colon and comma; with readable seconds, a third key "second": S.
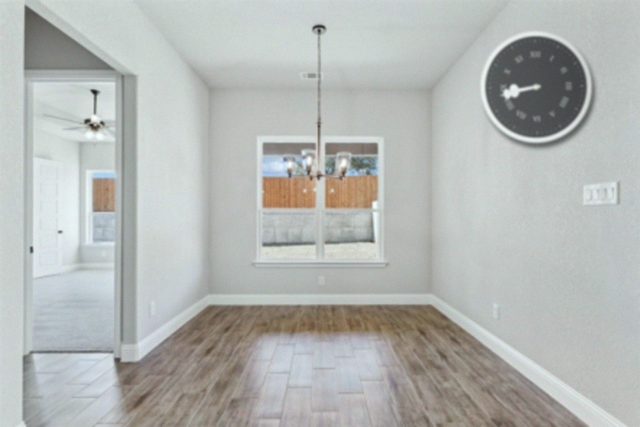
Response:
{"hour": 8, "minute": 43}
